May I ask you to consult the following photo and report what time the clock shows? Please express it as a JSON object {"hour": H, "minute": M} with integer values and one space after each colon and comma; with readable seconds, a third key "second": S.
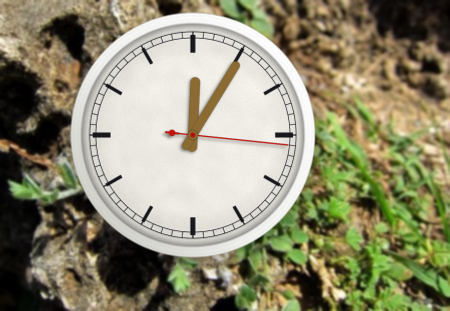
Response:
{"hour": 12, "minute": 5, "second": 16}
